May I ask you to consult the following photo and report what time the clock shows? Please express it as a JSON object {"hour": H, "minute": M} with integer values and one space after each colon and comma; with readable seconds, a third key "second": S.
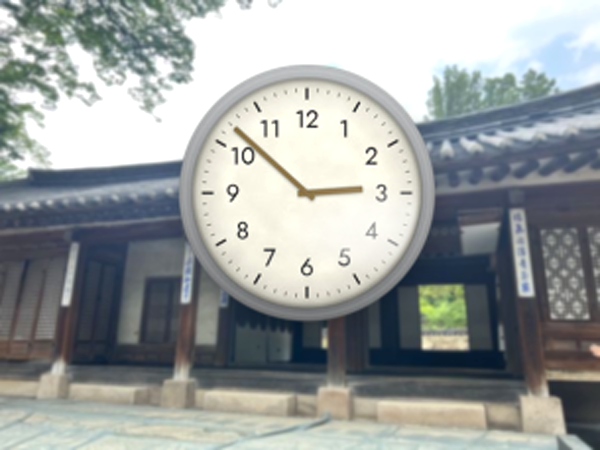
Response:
{"hour": 2, "minute": 52}
